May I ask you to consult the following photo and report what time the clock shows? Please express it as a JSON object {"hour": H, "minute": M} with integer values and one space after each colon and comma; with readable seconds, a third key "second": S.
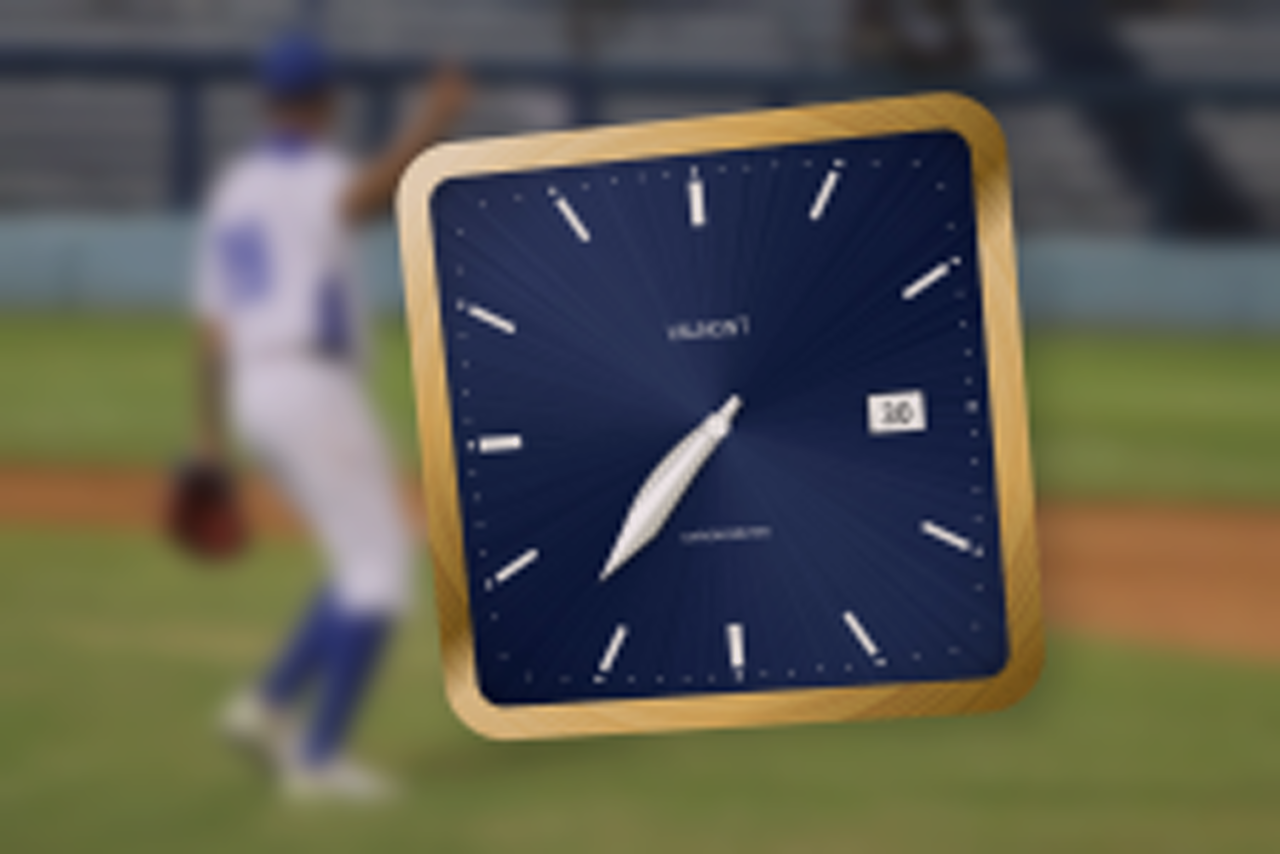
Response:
{"hour": 7, "minute": 37}
